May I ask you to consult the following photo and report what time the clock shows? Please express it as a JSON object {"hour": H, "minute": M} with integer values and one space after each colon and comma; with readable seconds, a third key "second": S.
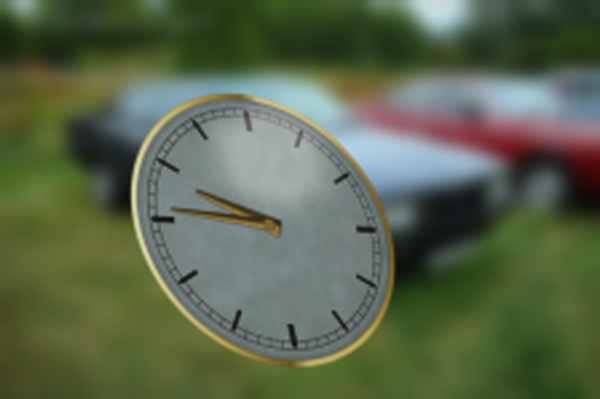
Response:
{"hour": 9, "minute": 46}
